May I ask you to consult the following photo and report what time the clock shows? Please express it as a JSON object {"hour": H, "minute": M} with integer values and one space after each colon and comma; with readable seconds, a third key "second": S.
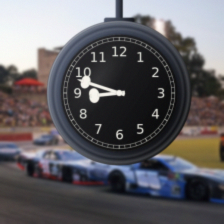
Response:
{"hour": 8, "minute": 48}
